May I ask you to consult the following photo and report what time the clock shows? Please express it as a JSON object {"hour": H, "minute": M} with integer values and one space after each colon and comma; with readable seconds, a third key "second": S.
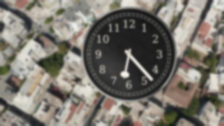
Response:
{"hour": 6, "minute": 23}
